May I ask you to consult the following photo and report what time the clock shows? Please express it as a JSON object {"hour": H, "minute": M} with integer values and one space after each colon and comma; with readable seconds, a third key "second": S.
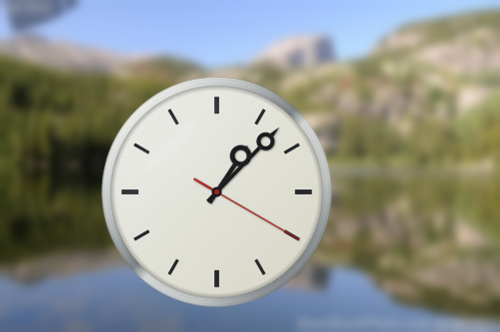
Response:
{"hour": 1, "minute": 7, "second": 20}
